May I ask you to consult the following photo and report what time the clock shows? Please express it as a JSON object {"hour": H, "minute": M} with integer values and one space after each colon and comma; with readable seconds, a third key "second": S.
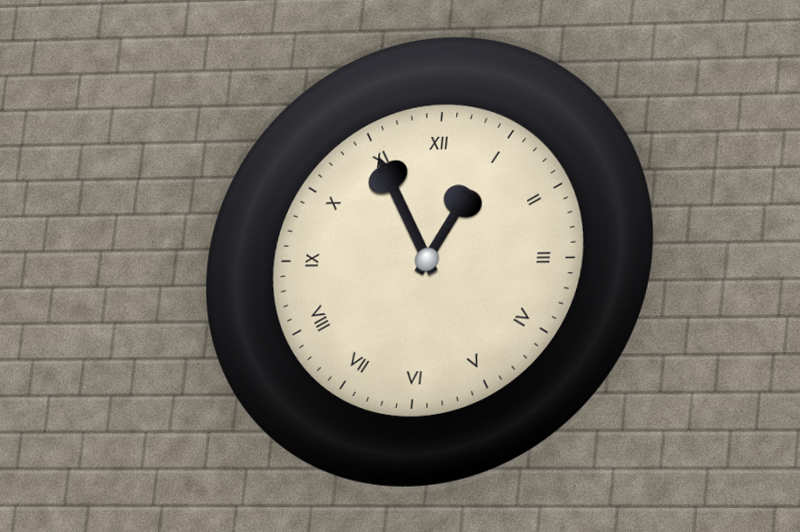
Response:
{"hour": 12, "minute": 55}
